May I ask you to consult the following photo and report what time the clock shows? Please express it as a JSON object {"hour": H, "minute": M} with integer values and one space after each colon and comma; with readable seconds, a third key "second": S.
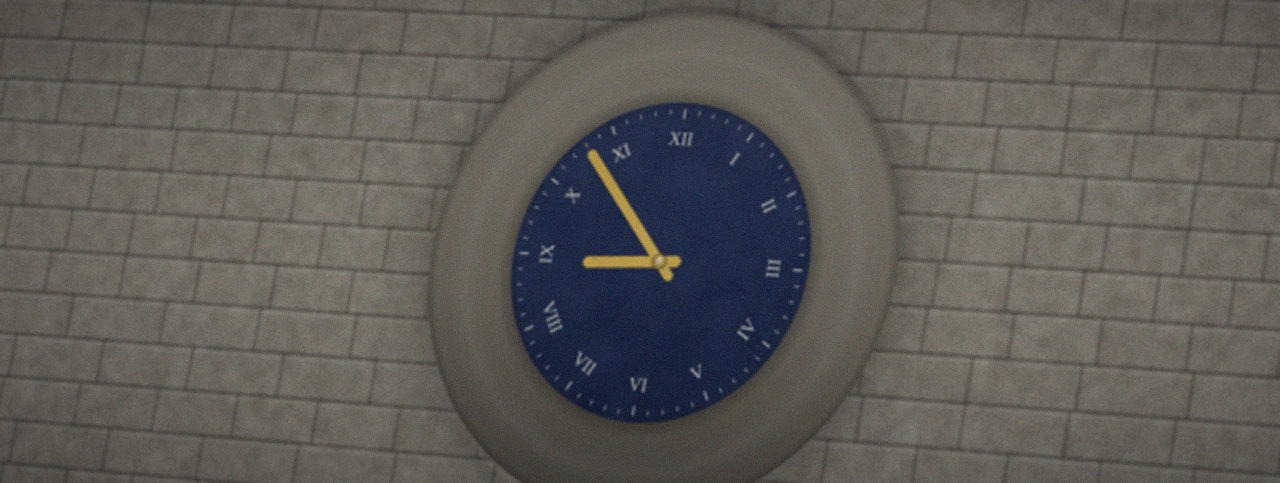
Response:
{"hour": 8, "minute": 53}
